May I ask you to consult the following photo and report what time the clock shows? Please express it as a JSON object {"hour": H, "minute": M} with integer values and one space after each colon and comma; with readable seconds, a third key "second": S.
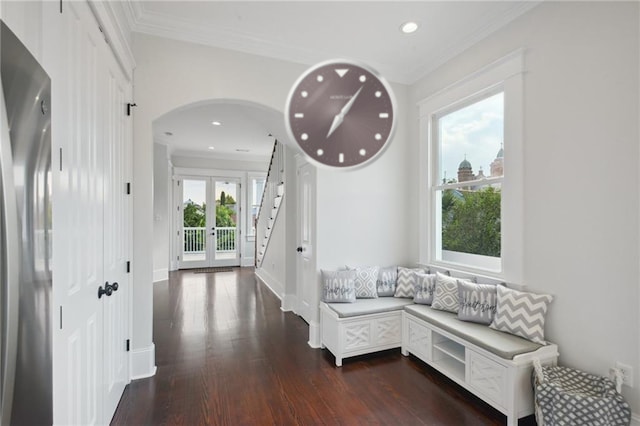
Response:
{"hour": 7, "minute": 6}
